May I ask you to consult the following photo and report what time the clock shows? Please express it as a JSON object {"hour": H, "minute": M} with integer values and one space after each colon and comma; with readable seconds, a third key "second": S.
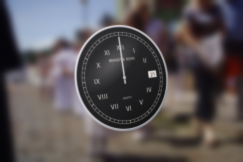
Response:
{"hour": 12, "minute": 0}
